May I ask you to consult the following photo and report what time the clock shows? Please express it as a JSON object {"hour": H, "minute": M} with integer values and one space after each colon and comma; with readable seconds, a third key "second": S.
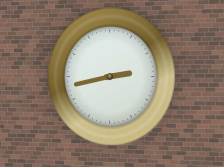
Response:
{"hour": 2, "minute": 43}
